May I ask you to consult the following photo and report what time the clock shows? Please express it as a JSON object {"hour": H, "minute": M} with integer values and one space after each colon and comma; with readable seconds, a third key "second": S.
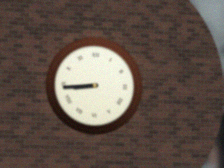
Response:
{"hour": 8, "minute": 44}
